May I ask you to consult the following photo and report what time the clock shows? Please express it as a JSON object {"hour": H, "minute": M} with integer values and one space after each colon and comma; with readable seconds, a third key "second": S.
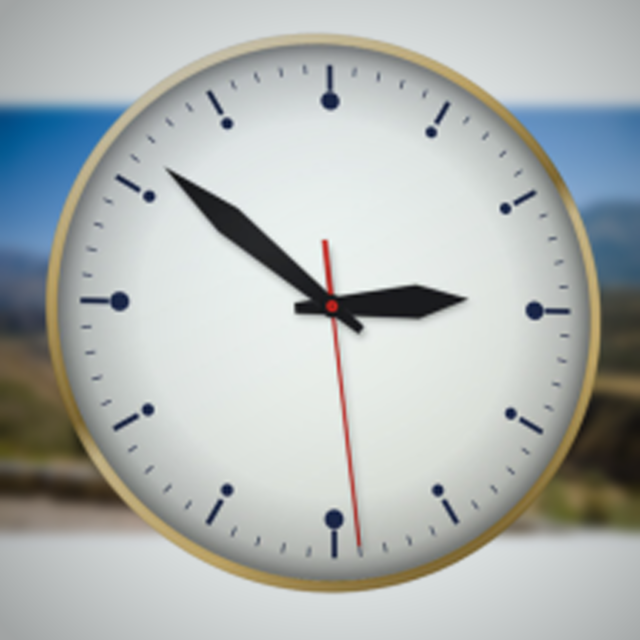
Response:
{"hour": 2, "minute": 51, "second": 29}
